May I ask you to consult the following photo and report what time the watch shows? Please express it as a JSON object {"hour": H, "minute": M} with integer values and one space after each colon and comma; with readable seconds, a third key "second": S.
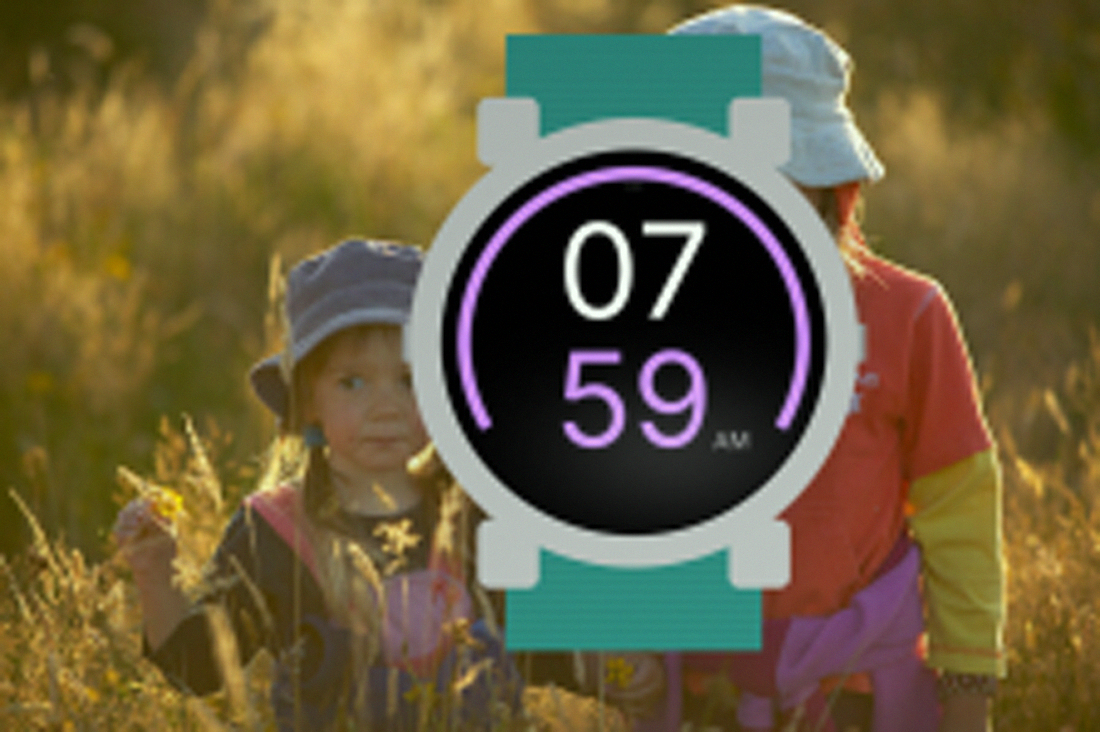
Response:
{"hour": 7, "minute": 59}
